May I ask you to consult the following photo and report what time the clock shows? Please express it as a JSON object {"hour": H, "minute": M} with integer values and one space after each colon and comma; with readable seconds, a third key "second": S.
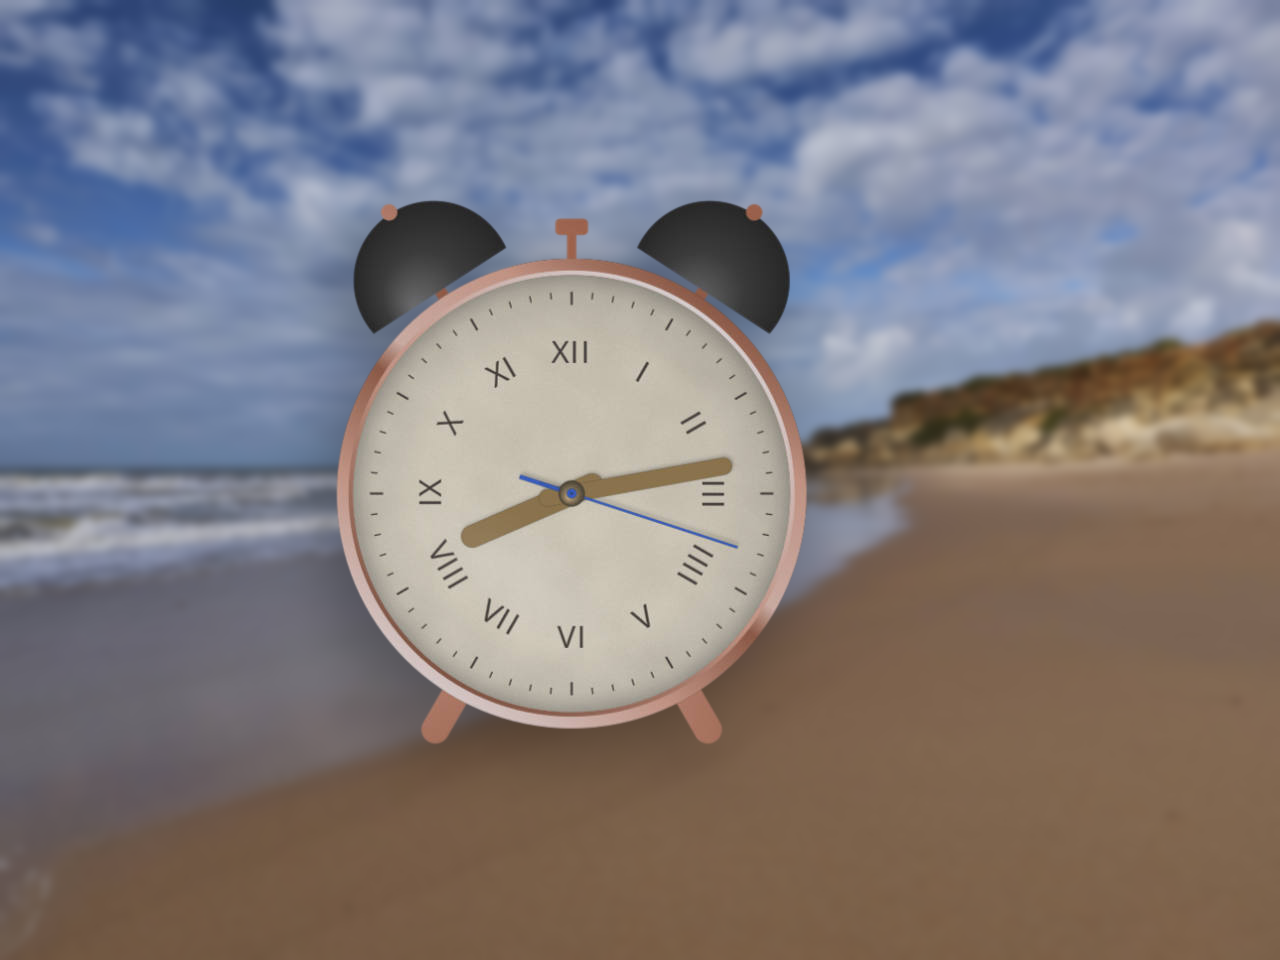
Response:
{"hour": 8, "minute": 13, "second": 18}
